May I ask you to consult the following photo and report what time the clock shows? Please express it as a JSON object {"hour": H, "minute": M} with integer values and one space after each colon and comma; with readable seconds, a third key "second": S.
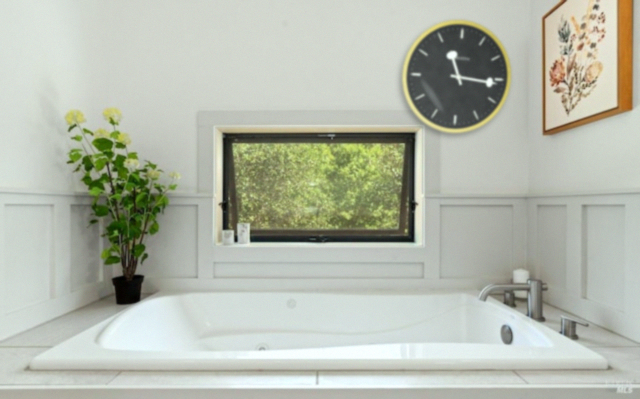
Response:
{"hour": 11, "minute": 16}
